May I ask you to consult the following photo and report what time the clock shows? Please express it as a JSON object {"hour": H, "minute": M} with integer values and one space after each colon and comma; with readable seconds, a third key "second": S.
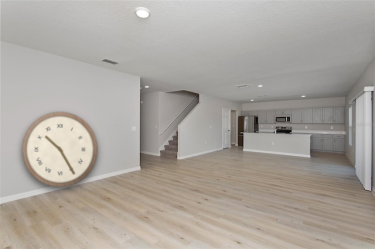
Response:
{"hour": 10, "minute": 25}
